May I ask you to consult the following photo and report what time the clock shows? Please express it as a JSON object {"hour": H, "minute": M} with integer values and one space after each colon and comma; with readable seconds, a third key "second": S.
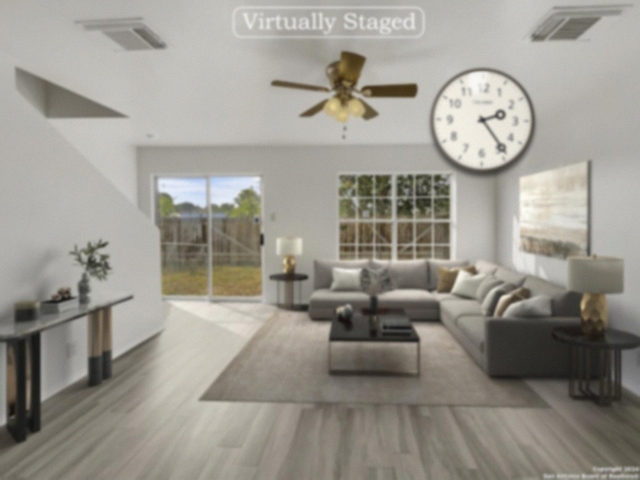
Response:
{"hour": 2, "minute": 24}
